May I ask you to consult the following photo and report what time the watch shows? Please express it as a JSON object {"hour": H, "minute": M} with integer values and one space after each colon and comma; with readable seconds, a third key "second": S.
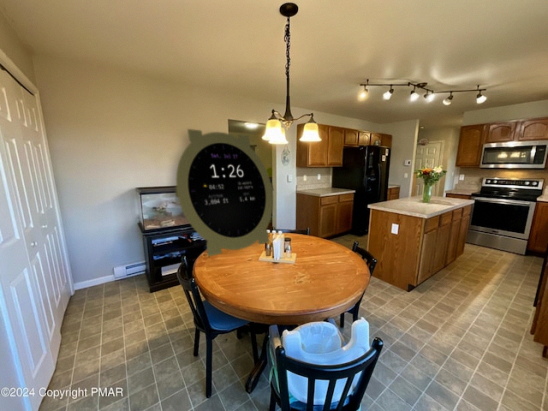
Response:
{"hour": 1, "minute": 26}
